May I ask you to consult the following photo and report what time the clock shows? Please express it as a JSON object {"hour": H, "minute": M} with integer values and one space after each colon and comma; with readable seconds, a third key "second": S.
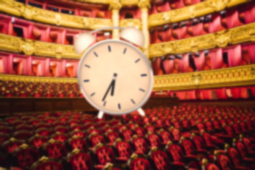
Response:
{"hour": 6, "minute": 36}
